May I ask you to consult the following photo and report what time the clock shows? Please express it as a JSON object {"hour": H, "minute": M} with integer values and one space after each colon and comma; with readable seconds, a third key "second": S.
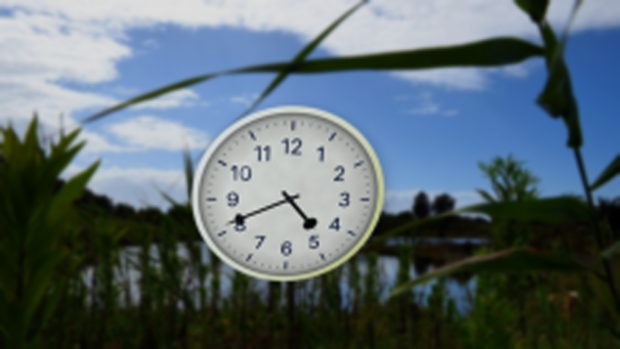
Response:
{"hour": 4, "minute": 41}
